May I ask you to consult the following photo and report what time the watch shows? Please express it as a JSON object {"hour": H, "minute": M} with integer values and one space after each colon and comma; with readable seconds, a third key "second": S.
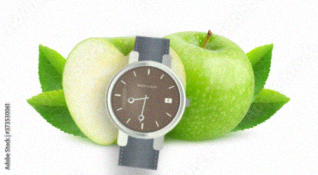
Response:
{"hour": 8, "minute": 31}
